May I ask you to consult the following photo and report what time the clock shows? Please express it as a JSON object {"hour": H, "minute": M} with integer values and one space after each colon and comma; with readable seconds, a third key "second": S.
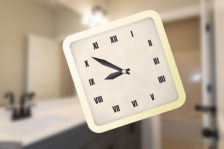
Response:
{"hour": 8, "minute": 52}
